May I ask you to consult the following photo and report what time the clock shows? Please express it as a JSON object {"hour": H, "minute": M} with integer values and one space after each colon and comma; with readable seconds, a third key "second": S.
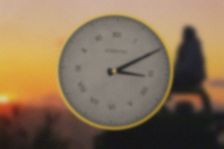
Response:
{"hour": 3, "minute": 10}
